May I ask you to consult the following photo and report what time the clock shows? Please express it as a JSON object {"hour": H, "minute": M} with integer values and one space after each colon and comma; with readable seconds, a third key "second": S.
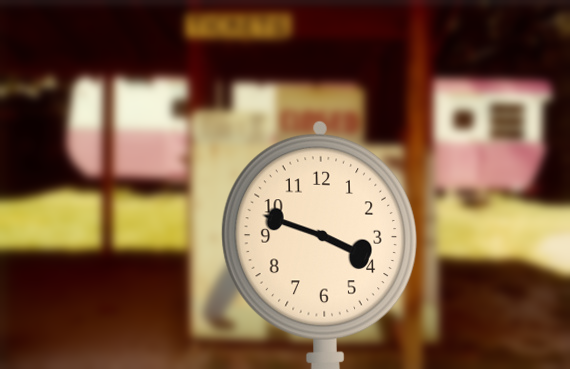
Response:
{"hour": 3, "minute": 48}
